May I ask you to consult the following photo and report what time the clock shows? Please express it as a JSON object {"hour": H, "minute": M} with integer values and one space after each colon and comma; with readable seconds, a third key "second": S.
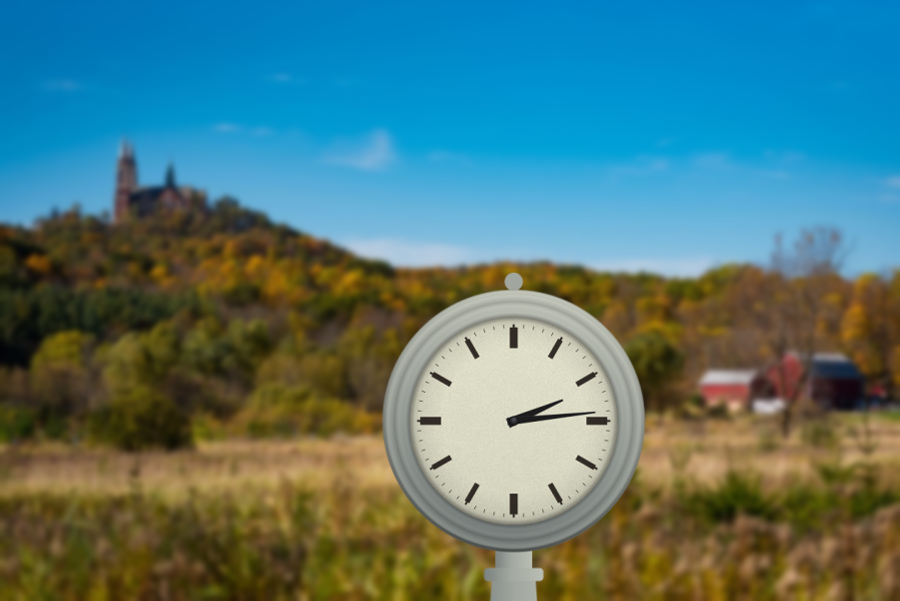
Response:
{"hour": 2, "minute": 14}
